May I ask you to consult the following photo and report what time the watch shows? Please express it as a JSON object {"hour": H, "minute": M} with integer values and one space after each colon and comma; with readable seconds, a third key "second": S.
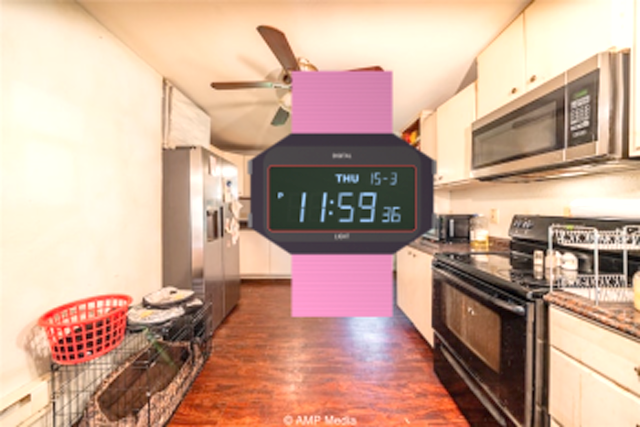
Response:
{"hour": 11, "minute": 59, "second": 36}
